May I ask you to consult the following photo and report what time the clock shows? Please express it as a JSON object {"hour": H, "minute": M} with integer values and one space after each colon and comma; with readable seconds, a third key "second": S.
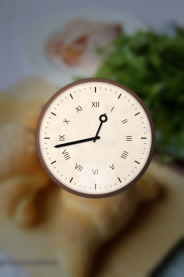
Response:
{"hour": 12, "minute": 43}
